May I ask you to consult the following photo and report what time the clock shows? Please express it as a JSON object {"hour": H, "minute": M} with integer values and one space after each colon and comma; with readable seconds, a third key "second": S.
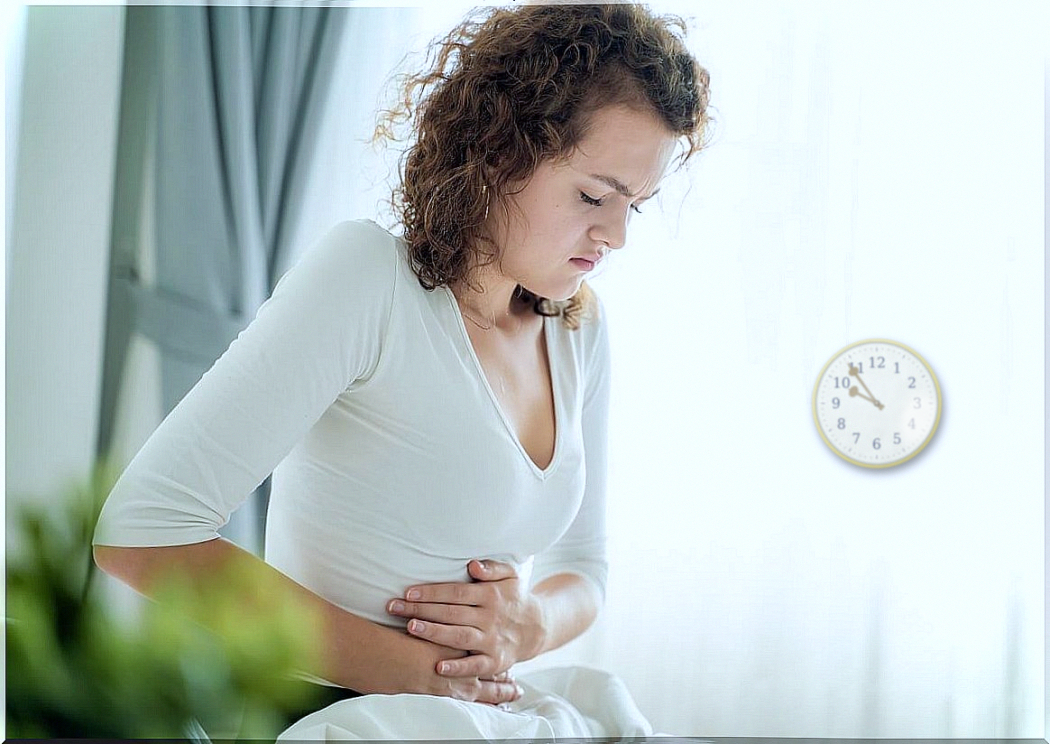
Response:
{"hour": 9, "minute": 54}
